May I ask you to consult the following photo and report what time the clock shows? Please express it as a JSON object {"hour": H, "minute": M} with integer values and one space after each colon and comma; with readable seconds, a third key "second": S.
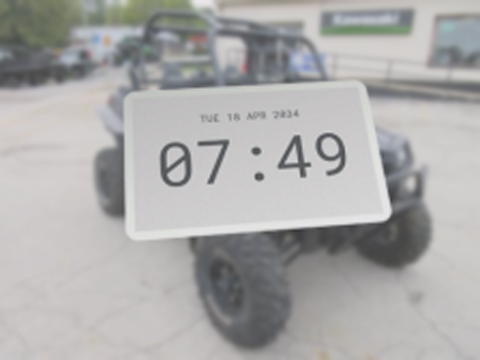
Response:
{"hour": 7, "minute": 49}
